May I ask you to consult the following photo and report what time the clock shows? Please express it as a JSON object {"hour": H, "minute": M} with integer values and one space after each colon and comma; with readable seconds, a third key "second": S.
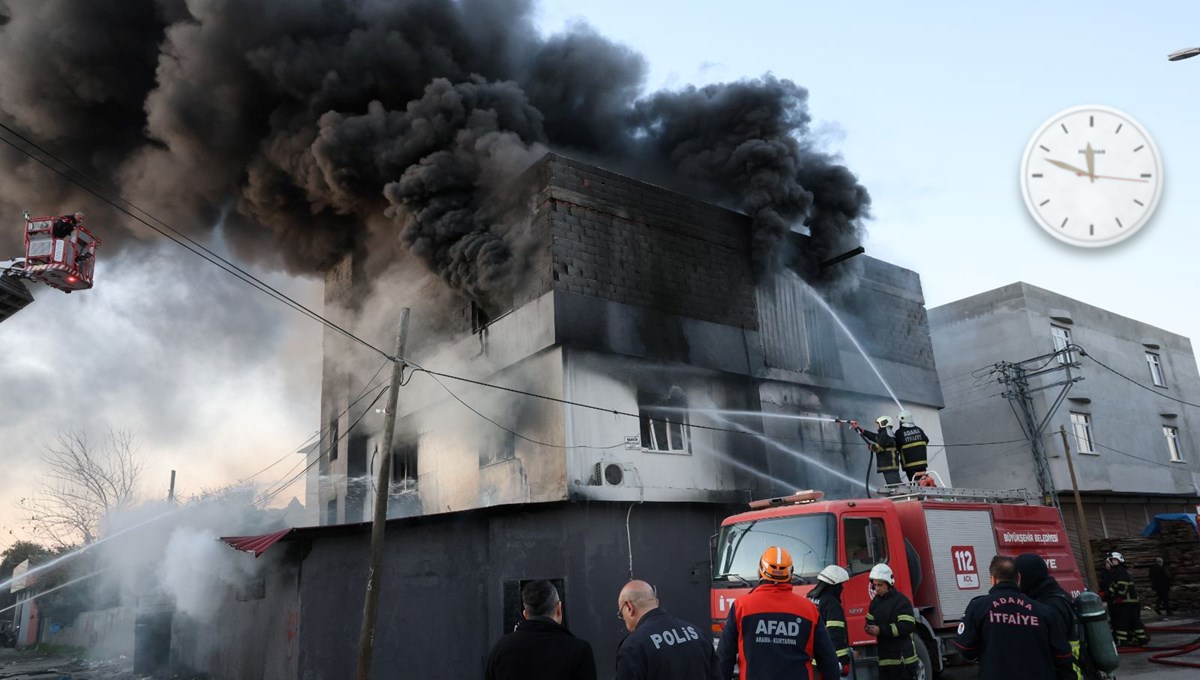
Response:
{"hour": 11, "minute": 48, "second": 16}
